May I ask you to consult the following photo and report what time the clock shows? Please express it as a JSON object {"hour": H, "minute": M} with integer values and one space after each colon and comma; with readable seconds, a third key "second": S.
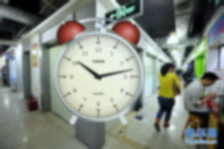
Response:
{"hour": 10, "minute": 13}
